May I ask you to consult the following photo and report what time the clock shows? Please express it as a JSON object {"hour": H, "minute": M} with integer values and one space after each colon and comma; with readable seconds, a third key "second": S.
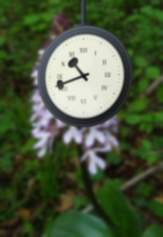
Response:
{"hour": 10, "minute": 42}
